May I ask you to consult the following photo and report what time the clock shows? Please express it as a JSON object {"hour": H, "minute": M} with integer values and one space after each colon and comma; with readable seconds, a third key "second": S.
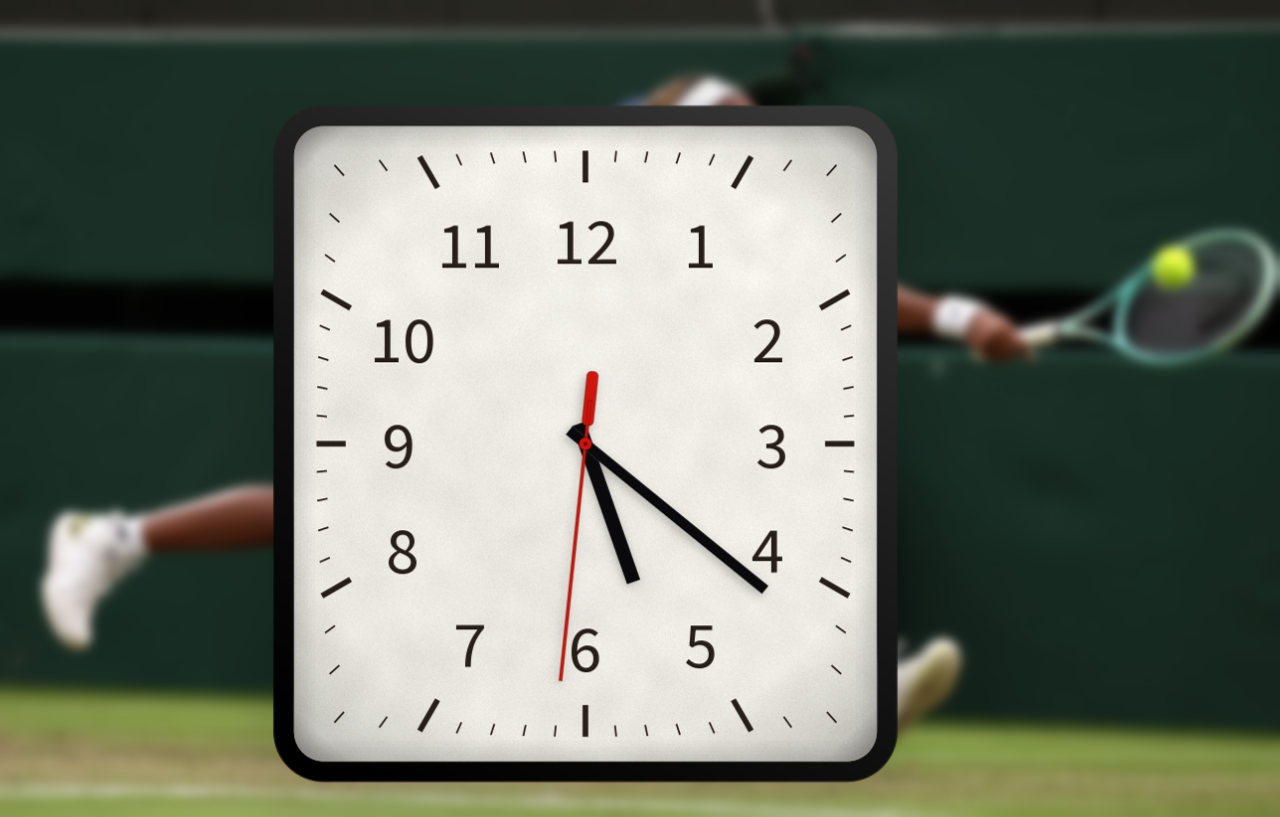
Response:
{"hour": 5, "minute": 21, "second": 31}
